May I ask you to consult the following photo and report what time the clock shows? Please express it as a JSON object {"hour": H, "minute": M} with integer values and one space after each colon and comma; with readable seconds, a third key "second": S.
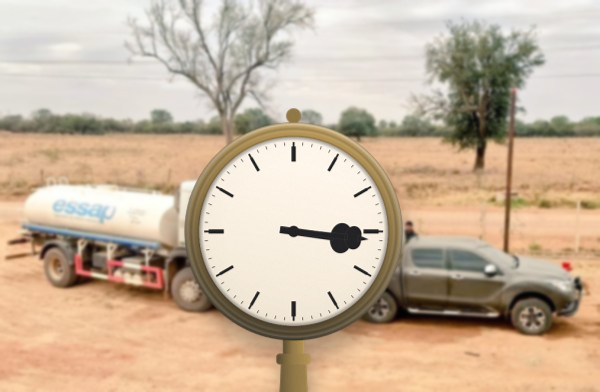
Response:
{"hour": 3, "minute": 16}
